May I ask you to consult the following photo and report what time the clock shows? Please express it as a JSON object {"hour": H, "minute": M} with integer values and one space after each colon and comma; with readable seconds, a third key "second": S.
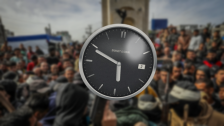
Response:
{"hour": 5, "minute": 49}
